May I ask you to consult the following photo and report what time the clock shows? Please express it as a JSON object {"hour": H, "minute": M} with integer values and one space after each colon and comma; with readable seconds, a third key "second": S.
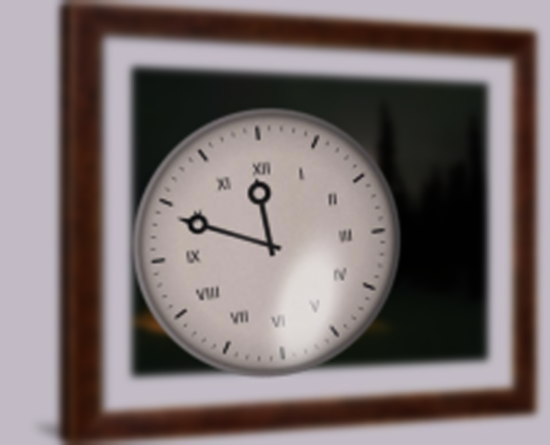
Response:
{"hour": 11, "minute": 49}
